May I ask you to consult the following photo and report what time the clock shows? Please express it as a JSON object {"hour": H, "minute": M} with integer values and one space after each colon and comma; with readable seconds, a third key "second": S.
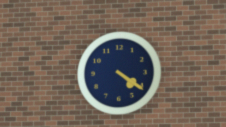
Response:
{"hour": 4, "minute": 21}
